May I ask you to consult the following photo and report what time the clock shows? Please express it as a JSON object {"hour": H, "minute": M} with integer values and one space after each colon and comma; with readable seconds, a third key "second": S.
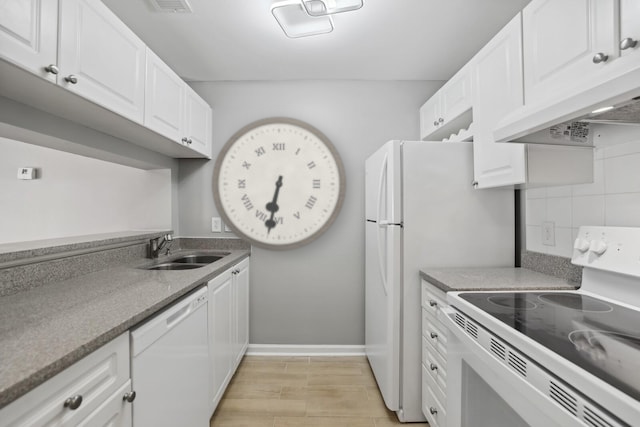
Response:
{"hour": 6, "minute": 32}
